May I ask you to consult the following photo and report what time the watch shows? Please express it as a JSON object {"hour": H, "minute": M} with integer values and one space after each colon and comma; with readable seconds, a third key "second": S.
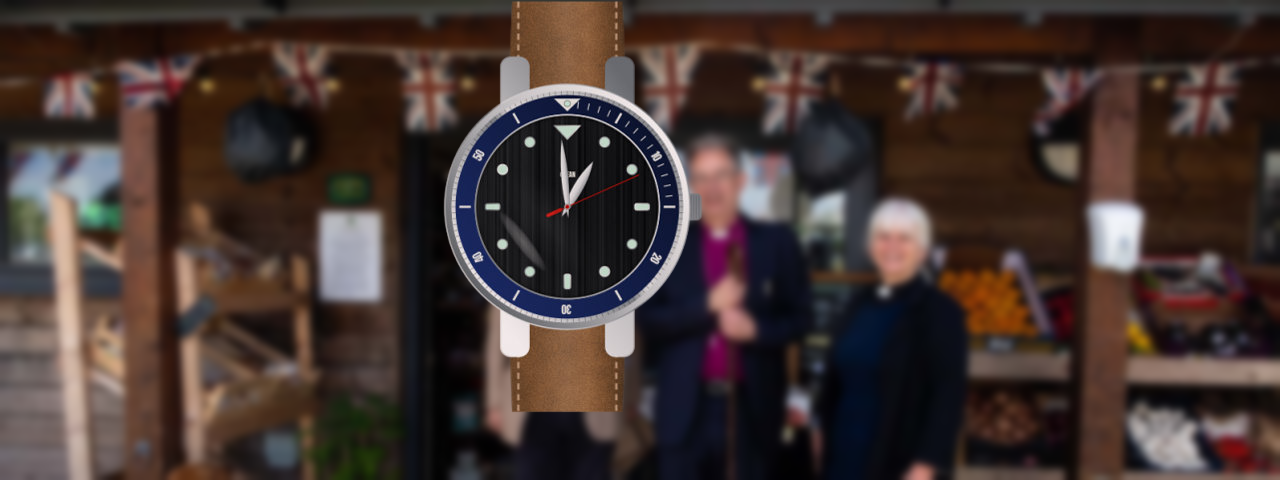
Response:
{"hour": 12, "minute": 59, "second": 11}
